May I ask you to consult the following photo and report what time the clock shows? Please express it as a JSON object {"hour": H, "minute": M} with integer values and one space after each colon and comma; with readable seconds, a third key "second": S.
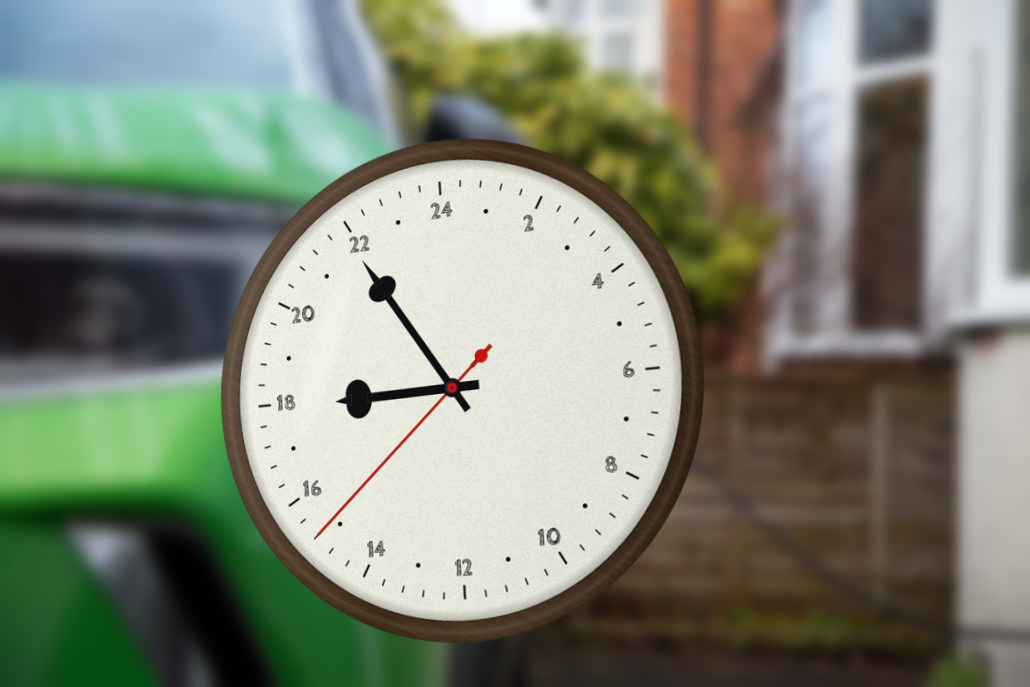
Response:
{"hour": 17, "minute": 54, "second": 38}
